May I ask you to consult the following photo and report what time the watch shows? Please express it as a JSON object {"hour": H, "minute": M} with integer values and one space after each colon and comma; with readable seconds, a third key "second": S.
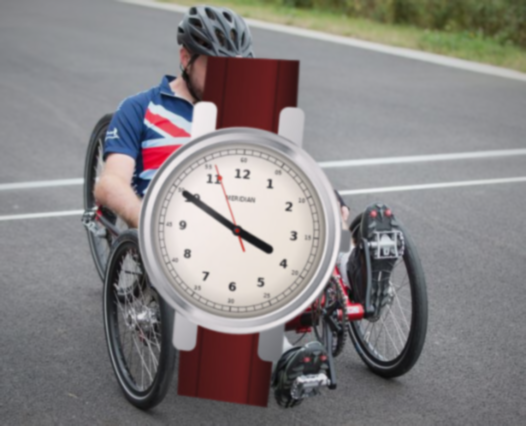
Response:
{"hour": 3, "minute": 49, "second": 56}
